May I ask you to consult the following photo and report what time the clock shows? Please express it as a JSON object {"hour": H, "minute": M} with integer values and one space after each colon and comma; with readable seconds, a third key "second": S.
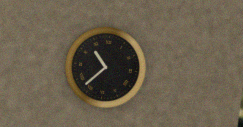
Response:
{"hour": 10, "minute": 37}
